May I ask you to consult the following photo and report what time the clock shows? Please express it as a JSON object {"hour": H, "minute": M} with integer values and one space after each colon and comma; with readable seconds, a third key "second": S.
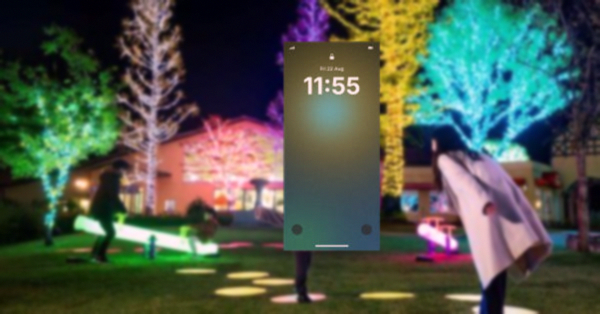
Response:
{"hour": 11, "minute": 55}
